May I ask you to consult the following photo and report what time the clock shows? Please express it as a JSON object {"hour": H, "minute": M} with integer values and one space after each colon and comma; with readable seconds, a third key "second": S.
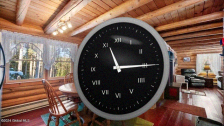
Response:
{"hour": 11, "minute": 15}
